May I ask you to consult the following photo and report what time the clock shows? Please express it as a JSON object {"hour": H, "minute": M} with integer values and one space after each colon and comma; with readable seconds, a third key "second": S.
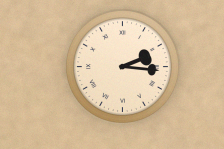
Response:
{"hour": 2, "minute": 16}
